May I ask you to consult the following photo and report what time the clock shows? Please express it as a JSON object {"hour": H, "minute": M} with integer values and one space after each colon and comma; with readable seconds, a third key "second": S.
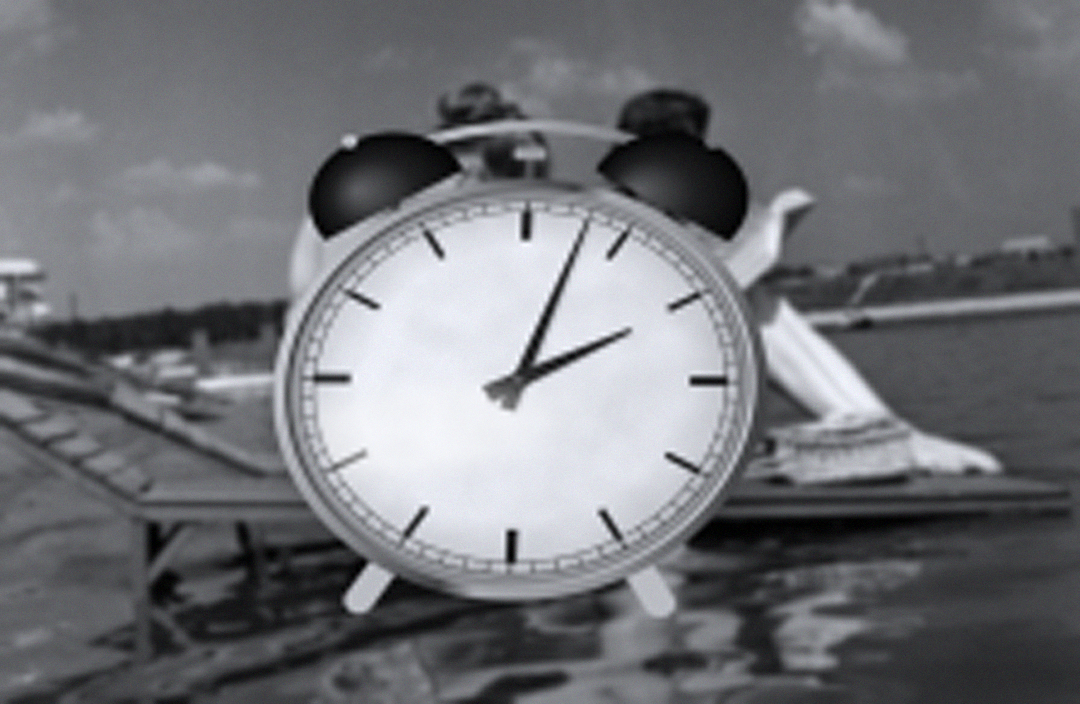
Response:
{"hour": 2, "minute": 3}
